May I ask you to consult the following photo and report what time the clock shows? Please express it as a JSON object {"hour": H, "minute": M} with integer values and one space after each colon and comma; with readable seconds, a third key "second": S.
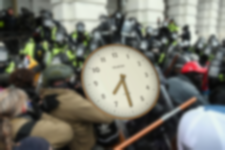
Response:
{"hour": 7, "minute": 30}
